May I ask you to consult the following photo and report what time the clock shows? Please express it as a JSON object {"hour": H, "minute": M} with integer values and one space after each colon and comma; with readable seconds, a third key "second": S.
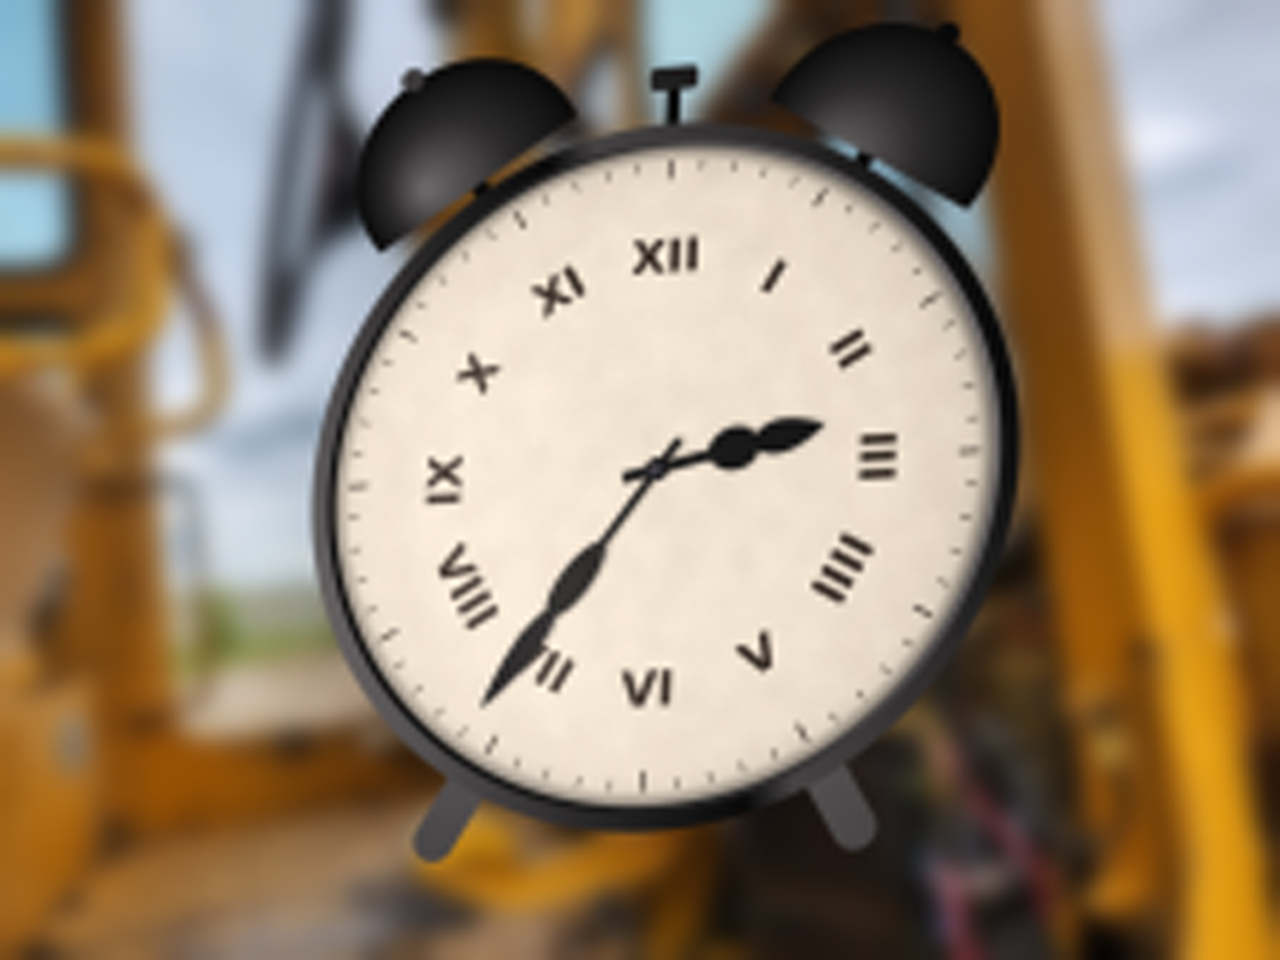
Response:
{"hour": 2, "minute": 36}
